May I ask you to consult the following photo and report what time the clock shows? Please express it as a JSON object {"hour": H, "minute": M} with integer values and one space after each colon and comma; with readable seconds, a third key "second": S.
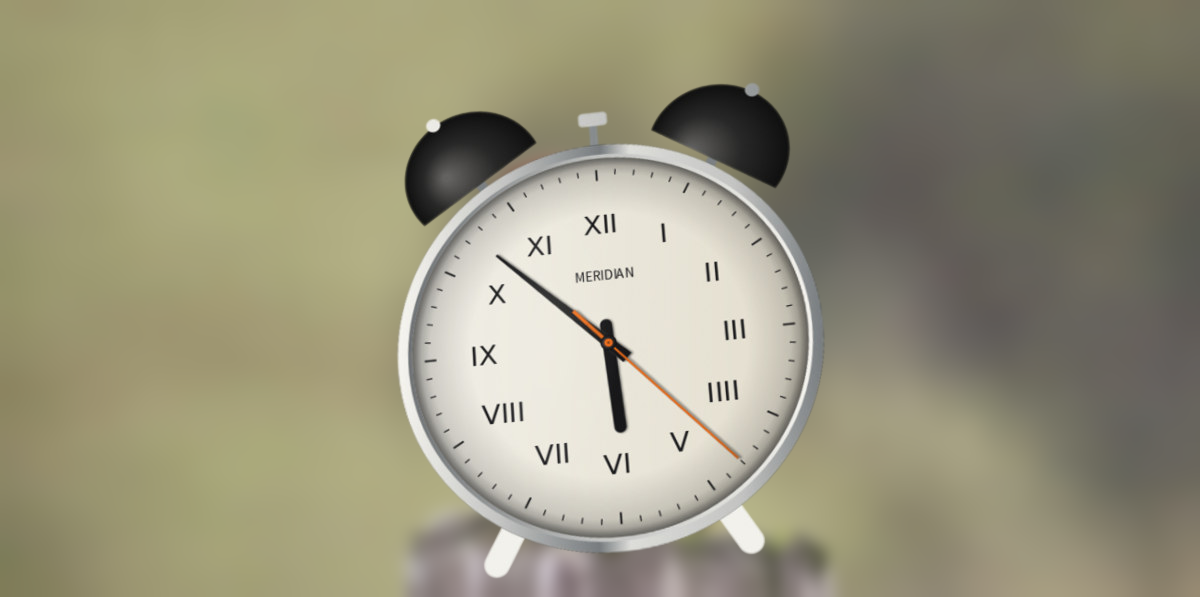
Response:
{"hour": 5, "minute": 52, "second": 23}
